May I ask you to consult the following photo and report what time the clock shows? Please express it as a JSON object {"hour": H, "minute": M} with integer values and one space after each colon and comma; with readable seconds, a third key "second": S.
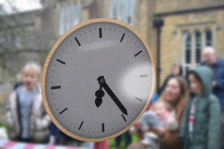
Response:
{"hour": 6, "minute": 24}
